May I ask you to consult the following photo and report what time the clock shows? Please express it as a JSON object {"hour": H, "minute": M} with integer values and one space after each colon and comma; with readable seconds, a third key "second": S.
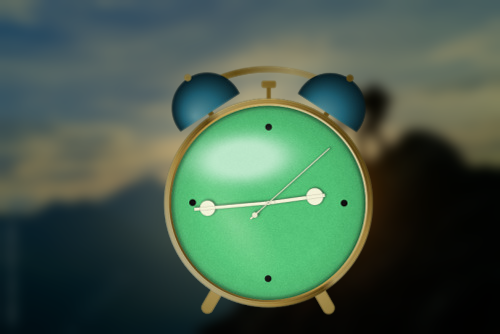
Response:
{"hour": 2, "minute": 44, "second": 8}
